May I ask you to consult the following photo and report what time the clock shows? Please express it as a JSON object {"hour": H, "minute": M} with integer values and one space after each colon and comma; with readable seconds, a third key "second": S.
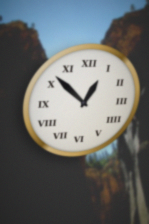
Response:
{"hour": 12, "minute": 52}
